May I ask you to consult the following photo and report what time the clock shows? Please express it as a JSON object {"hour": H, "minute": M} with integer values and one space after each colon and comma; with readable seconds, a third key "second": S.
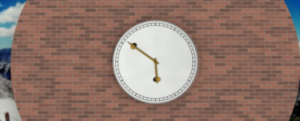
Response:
{"hour": 5, "minute": 51}
